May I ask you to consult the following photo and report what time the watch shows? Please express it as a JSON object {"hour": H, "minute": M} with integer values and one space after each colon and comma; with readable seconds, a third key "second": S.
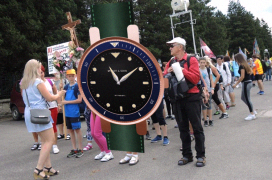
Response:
{"hour": 11, "minute": 9}
